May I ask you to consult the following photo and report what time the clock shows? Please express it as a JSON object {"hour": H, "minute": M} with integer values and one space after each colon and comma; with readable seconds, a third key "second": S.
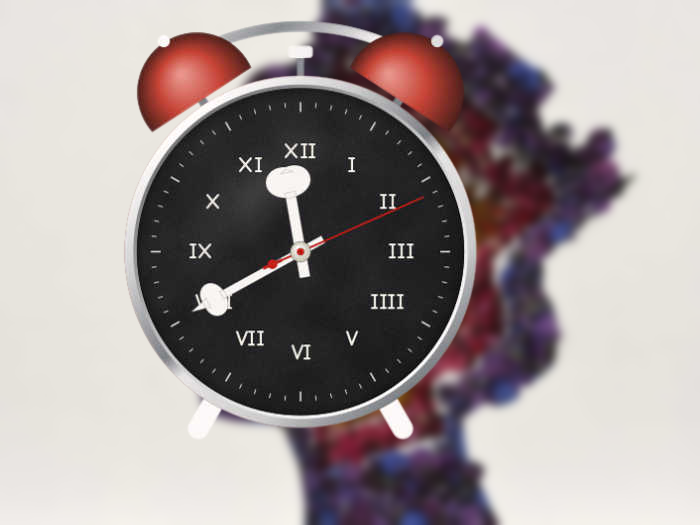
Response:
{"hour": 11, "minute": 40, "second": 11}
